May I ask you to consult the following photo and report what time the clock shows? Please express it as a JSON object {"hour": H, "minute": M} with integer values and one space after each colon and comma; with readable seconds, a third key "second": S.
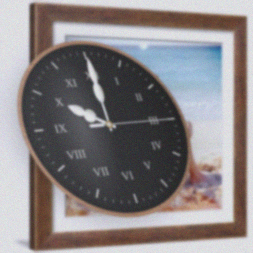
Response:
{"hour": 10, "minute": 0, "second": 15}
